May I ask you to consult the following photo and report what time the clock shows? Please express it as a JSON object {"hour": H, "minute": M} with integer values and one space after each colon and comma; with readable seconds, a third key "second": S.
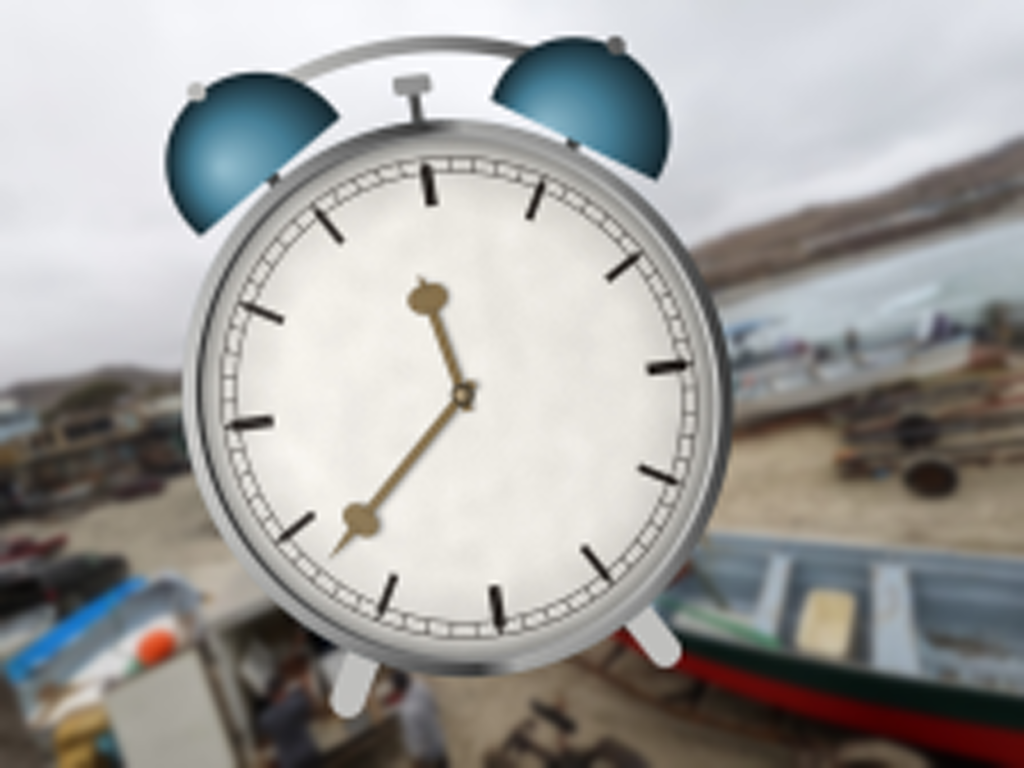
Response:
{"hour": 11, "minute": 38}
